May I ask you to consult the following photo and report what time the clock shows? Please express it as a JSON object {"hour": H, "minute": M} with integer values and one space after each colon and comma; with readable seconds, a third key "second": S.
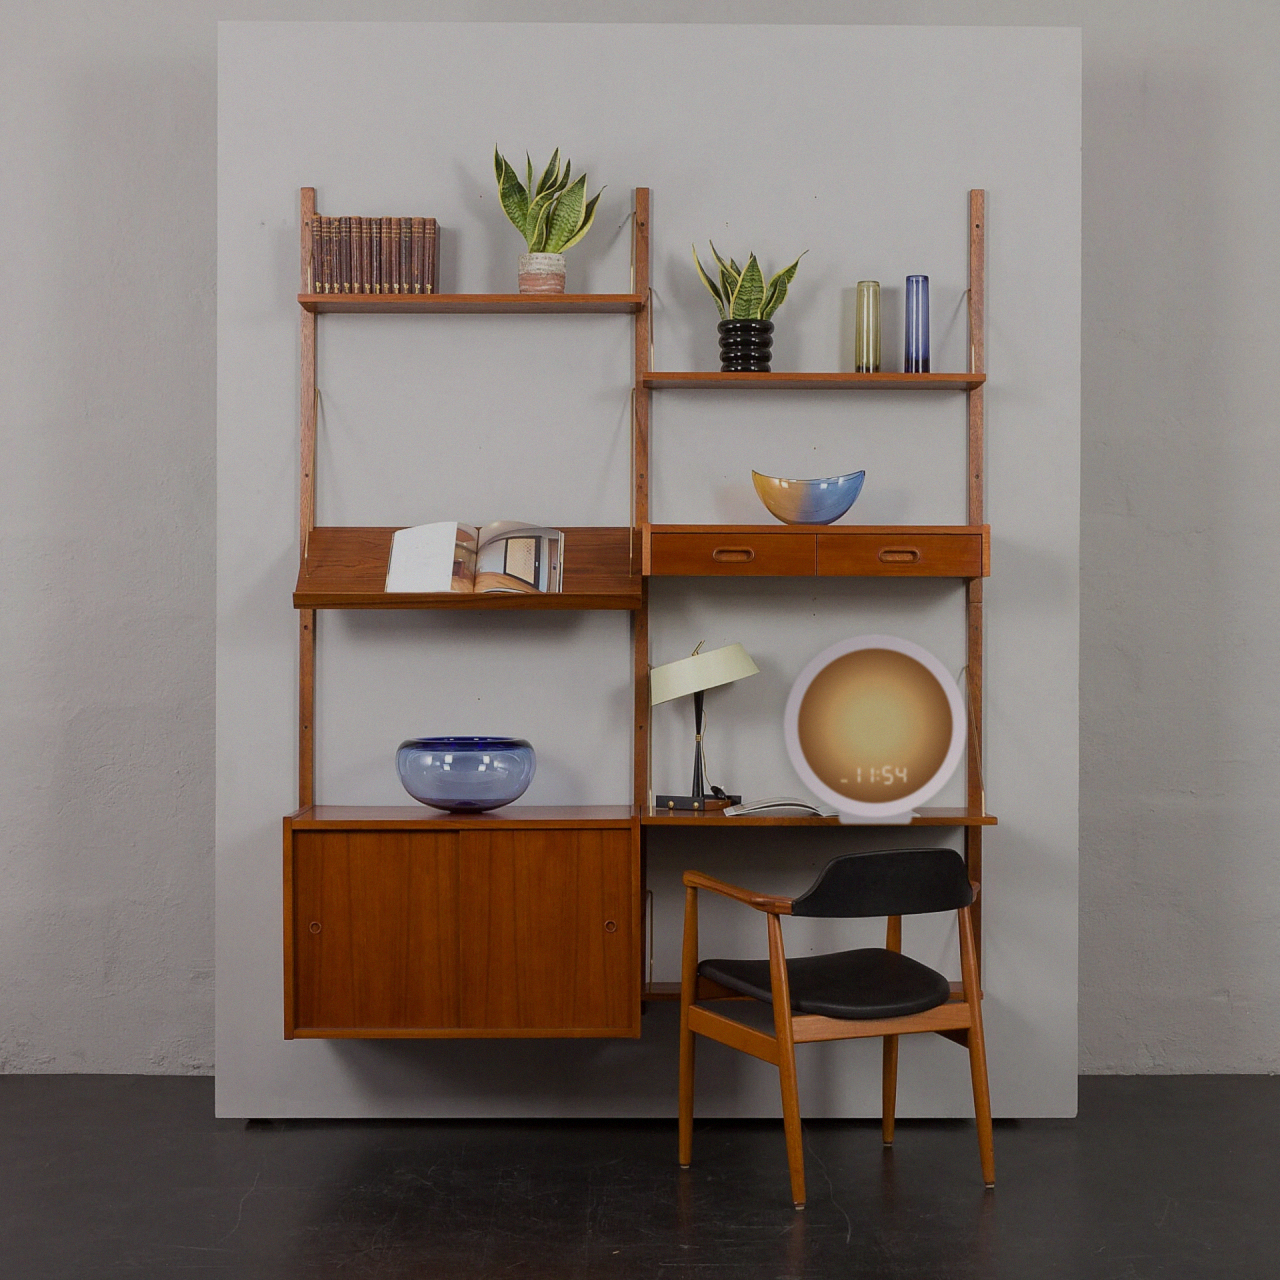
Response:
{"hour": 11, "minute": 54}
